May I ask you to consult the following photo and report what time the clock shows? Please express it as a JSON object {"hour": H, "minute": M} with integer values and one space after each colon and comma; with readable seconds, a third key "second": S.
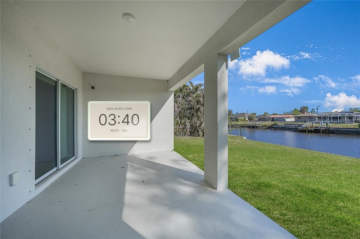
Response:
{"hour": 3, "minute": 40}
